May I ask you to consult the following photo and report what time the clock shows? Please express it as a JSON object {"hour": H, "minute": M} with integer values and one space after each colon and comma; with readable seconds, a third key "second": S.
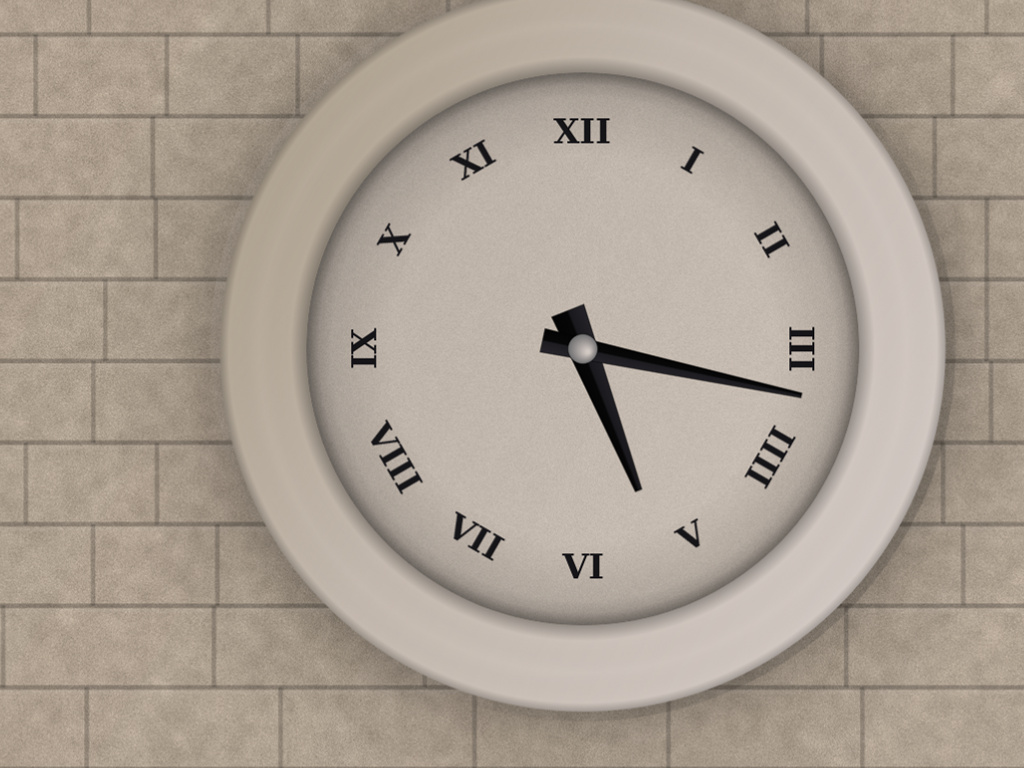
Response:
{"hour": 5, "minute": 17}
